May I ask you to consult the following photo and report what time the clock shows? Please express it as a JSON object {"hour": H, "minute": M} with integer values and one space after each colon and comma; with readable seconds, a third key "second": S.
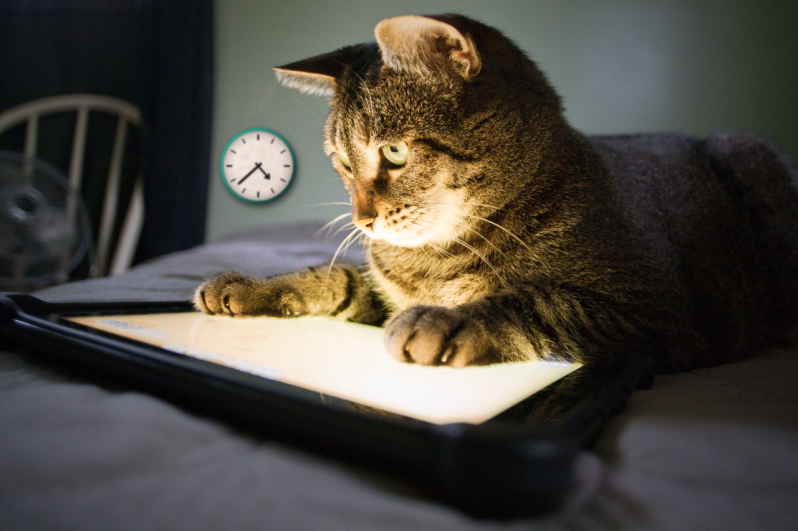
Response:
{"hour": 4, "minute": 38}
